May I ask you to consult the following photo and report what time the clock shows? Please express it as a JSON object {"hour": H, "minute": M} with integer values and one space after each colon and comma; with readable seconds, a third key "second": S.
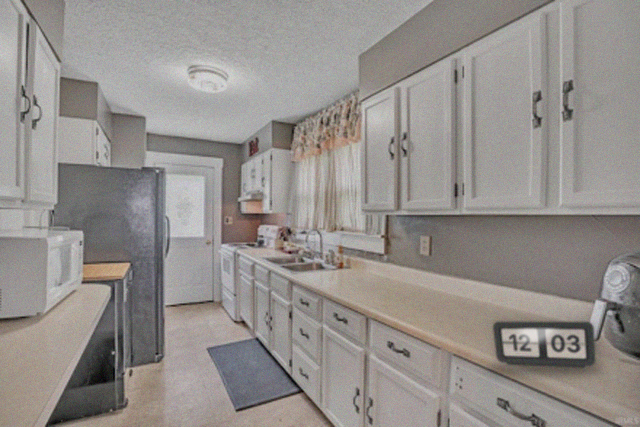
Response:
{"hour": 12, "minute": 3}
